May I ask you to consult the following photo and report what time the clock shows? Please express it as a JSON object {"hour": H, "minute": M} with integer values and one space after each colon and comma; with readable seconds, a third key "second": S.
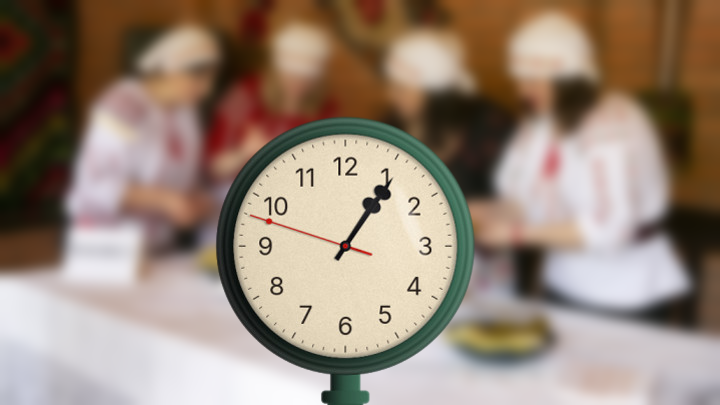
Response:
{"hour": 1, "minute": 5, "second": 48}
